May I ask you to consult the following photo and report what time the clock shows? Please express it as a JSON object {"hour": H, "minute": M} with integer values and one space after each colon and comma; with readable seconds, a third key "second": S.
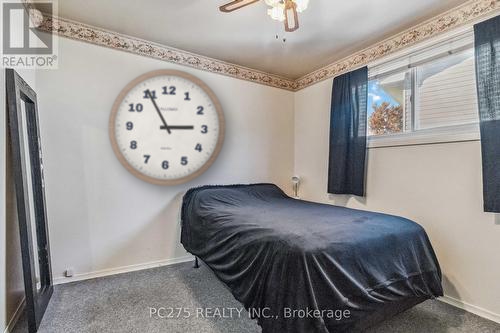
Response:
{"hour": 2, "minute": 55}
